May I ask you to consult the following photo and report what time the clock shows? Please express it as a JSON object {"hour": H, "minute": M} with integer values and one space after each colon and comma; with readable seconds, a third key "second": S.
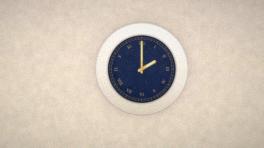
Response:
{"hour": 2, "minute": 0}
